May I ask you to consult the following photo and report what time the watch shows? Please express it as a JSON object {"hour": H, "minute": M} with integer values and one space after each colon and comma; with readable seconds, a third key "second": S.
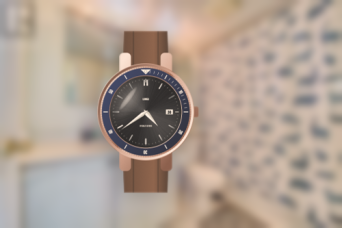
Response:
{"hour": 4, "minute": 39}
